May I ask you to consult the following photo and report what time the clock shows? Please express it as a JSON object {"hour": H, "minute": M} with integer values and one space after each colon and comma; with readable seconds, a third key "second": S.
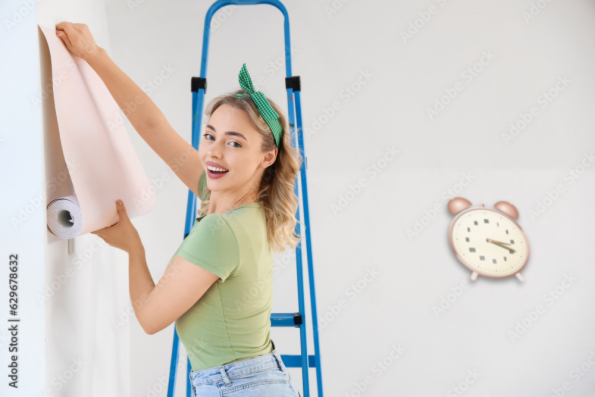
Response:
{"hour": 3, "minute": 19}
